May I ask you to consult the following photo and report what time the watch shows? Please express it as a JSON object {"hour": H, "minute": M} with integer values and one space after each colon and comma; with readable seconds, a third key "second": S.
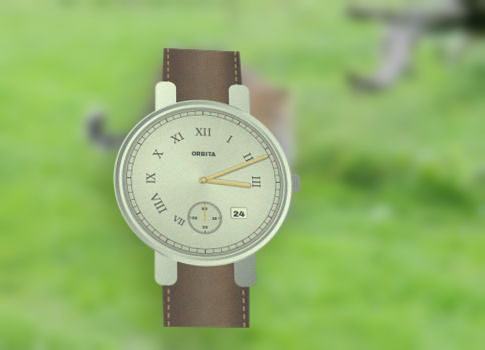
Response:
{"hour": 3, "minute": 11}
